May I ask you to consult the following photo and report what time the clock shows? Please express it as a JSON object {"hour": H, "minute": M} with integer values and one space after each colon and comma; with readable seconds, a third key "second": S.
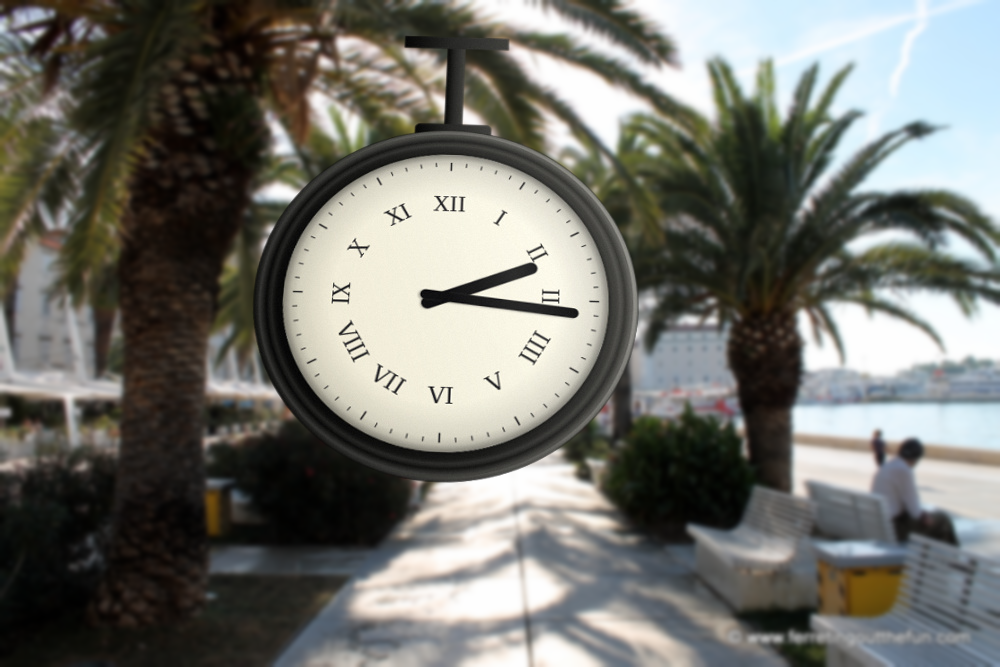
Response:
{"hour": 2, "minute": 16}
